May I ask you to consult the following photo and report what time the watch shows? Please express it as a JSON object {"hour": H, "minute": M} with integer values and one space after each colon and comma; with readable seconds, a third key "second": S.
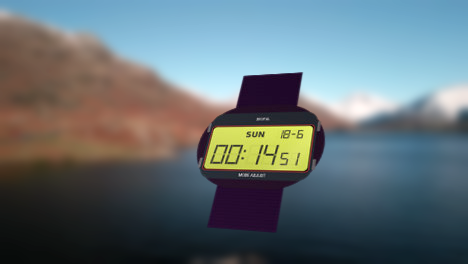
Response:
{"hour": 0, "minute": 14, "second": 51}
